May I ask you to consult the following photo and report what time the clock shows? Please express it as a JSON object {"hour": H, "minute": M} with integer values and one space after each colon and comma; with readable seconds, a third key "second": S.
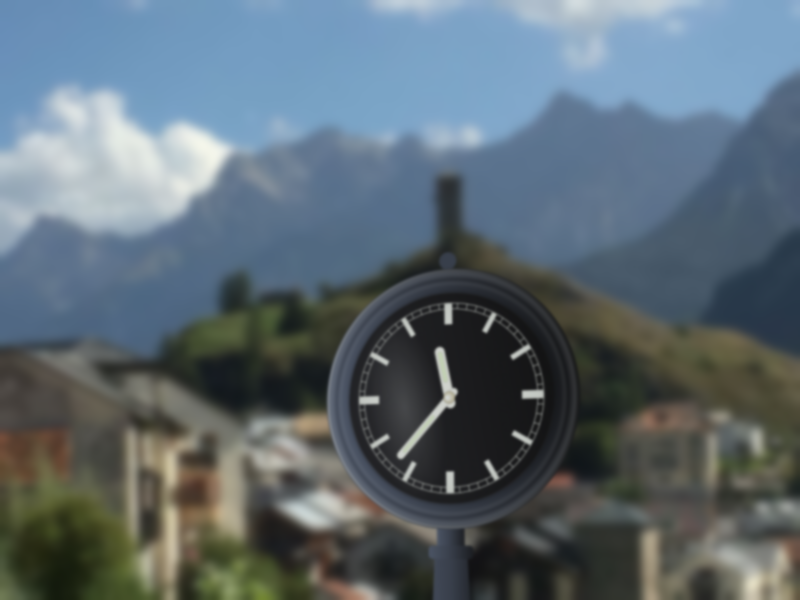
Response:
{"hour": 11, "minute": 37}
